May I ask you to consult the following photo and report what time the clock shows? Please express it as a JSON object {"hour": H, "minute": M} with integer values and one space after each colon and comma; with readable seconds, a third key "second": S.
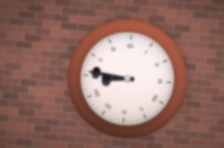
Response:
{"hour": 8, "minute": 46}
